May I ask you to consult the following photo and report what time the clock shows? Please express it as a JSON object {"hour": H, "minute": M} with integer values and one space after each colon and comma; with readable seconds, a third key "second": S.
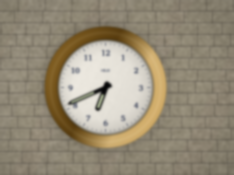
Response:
{"hour": 6, "minute": 41}
